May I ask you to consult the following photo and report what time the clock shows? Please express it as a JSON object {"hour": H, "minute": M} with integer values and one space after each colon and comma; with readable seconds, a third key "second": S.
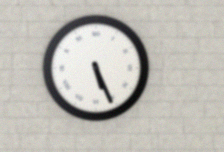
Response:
{"hour": 5, "minute": 26}
